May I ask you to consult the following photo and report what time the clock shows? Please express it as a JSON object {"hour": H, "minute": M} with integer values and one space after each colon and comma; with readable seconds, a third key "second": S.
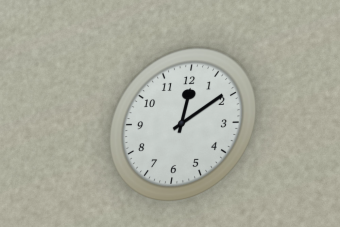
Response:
{"hour": 12, "minute": 9}
